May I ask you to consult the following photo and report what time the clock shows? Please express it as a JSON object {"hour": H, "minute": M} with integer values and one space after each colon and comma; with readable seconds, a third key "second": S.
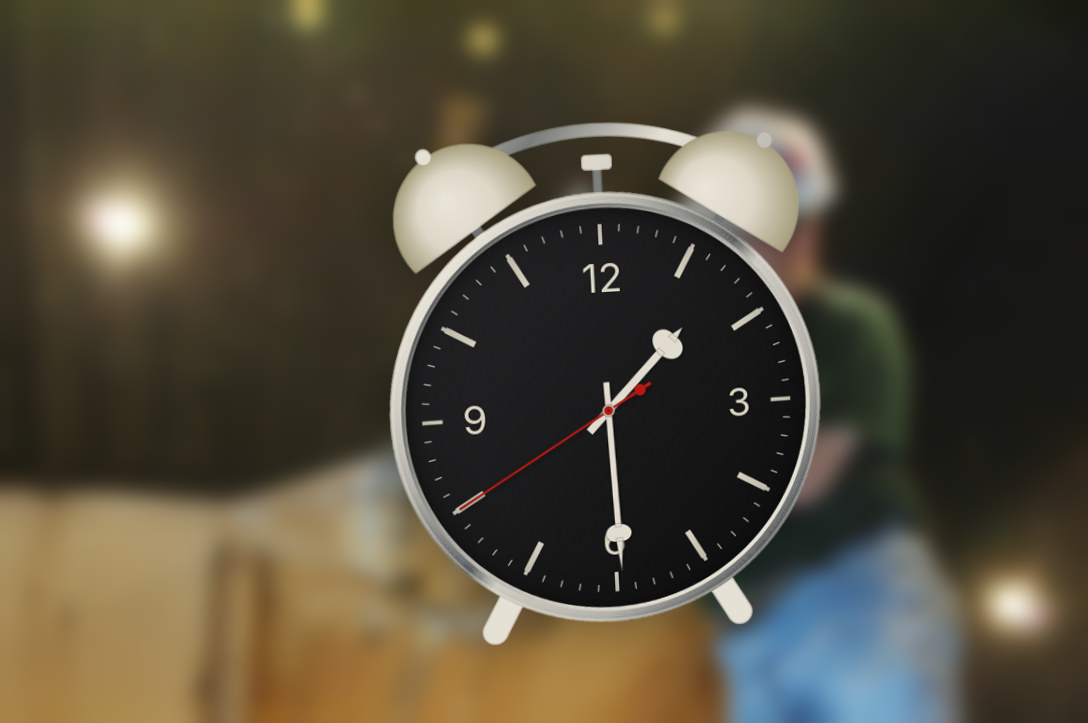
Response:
{"hour": 1, "minute": 29, "second": 40}
